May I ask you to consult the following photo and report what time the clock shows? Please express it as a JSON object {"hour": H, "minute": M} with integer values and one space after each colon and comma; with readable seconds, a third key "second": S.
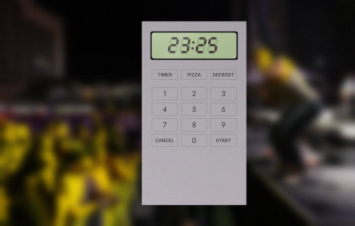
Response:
{"hour": 23, "minute": 25}
